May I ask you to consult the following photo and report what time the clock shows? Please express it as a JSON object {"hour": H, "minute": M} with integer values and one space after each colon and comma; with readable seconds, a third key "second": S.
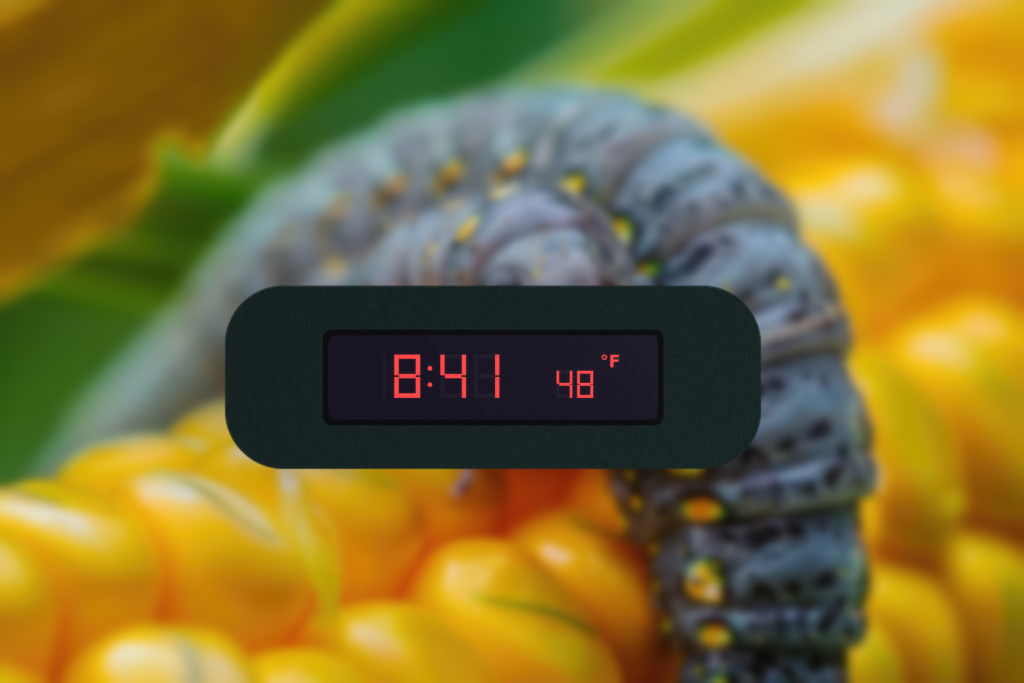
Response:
{"hour": 8, "minute": 41}
